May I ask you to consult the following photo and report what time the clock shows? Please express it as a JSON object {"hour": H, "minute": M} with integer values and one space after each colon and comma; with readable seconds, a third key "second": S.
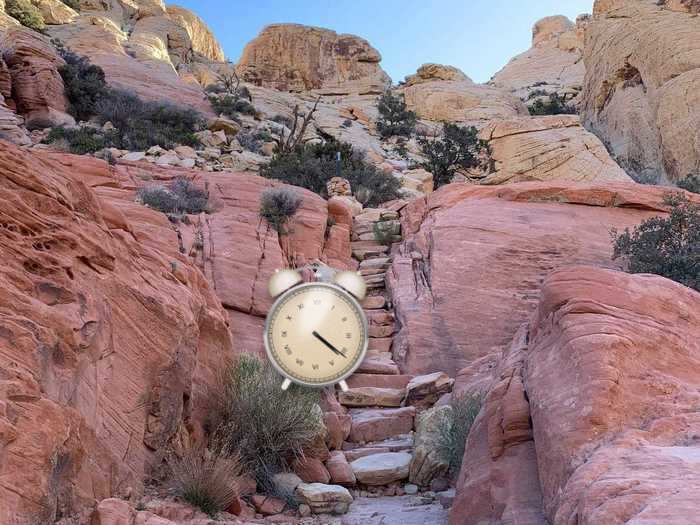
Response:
{"hour": 4, "minute": 21}
